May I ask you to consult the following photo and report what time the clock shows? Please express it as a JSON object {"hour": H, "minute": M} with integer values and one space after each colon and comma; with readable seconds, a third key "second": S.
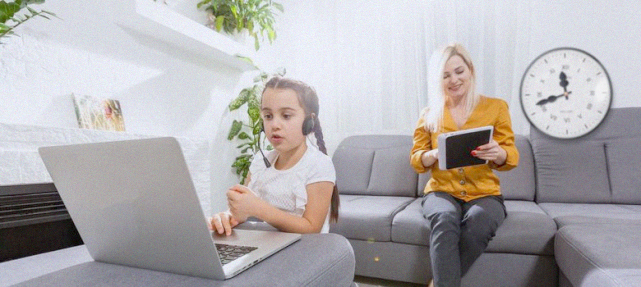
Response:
{"hour": 11, "minute": 42}
